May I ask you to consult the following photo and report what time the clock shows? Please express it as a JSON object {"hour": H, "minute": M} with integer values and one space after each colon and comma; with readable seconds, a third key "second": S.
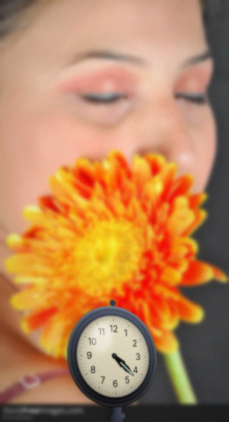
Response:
{"hour": 4, "minute": 22}
